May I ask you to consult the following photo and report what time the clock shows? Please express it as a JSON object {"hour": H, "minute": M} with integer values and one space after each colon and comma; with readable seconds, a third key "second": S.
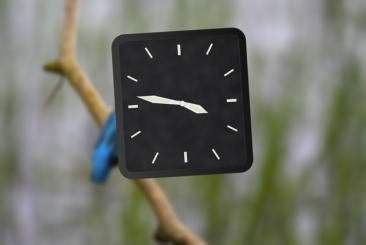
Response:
{"hour": 3, "minute": 47}
